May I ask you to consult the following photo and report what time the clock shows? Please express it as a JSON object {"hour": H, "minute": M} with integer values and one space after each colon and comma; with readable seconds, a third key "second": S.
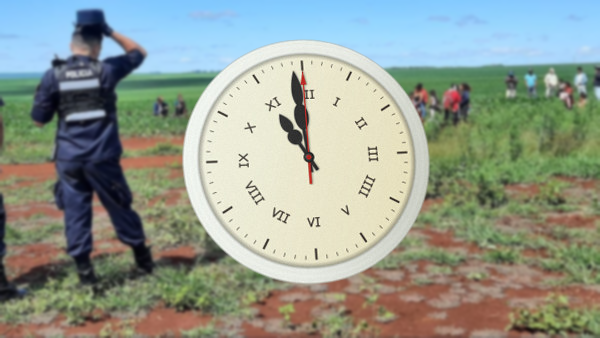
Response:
{"hour": 10, "minute": 59, "second": 0}
